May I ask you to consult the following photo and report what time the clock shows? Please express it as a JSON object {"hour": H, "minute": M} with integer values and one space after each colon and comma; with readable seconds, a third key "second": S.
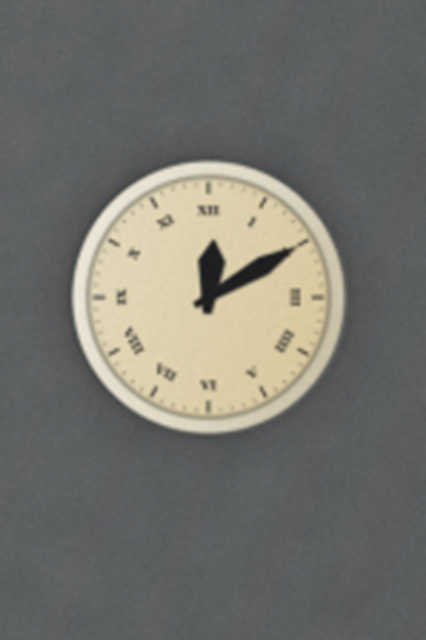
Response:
{"hour": 12, "minute": 10}
